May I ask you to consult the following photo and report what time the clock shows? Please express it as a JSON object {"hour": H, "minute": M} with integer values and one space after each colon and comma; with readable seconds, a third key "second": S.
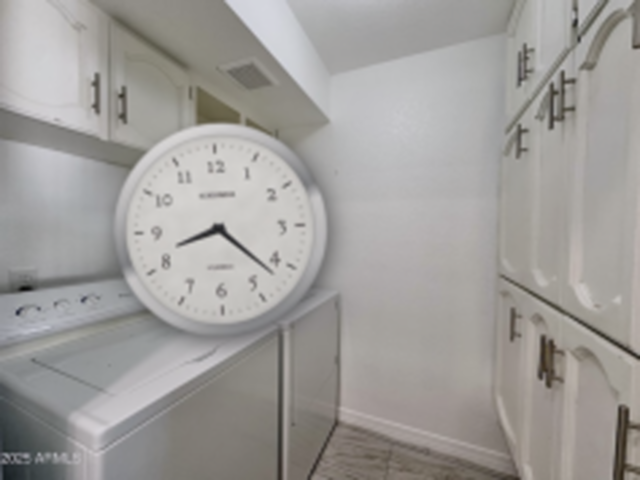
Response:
{"hour": 8, "minute": 22}
